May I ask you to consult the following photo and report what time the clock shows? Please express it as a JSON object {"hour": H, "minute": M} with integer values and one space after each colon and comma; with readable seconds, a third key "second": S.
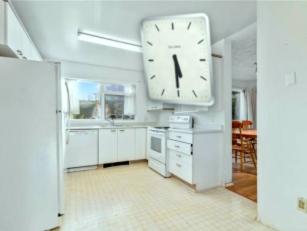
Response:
{"hour": 5, "minute": 30}
